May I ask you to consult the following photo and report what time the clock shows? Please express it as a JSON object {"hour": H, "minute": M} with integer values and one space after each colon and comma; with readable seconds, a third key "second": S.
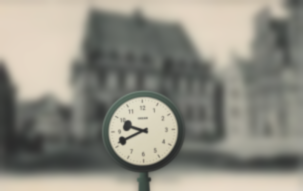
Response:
{"hour": 9, "minute": 41}
